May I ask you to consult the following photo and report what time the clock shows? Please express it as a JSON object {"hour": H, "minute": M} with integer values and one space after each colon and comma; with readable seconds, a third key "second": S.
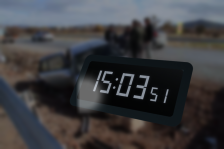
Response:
{"hour": 15, "minute": 3, "second": 51}
